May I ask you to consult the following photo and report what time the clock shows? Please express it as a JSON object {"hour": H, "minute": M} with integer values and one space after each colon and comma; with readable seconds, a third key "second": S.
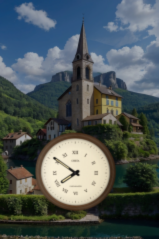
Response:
{"hour": 7, "minute": 51}
